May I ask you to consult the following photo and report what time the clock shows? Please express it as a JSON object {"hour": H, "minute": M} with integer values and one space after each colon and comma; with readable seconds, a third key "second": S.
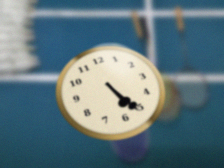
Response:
{"hour": 5, "minute": 26}
